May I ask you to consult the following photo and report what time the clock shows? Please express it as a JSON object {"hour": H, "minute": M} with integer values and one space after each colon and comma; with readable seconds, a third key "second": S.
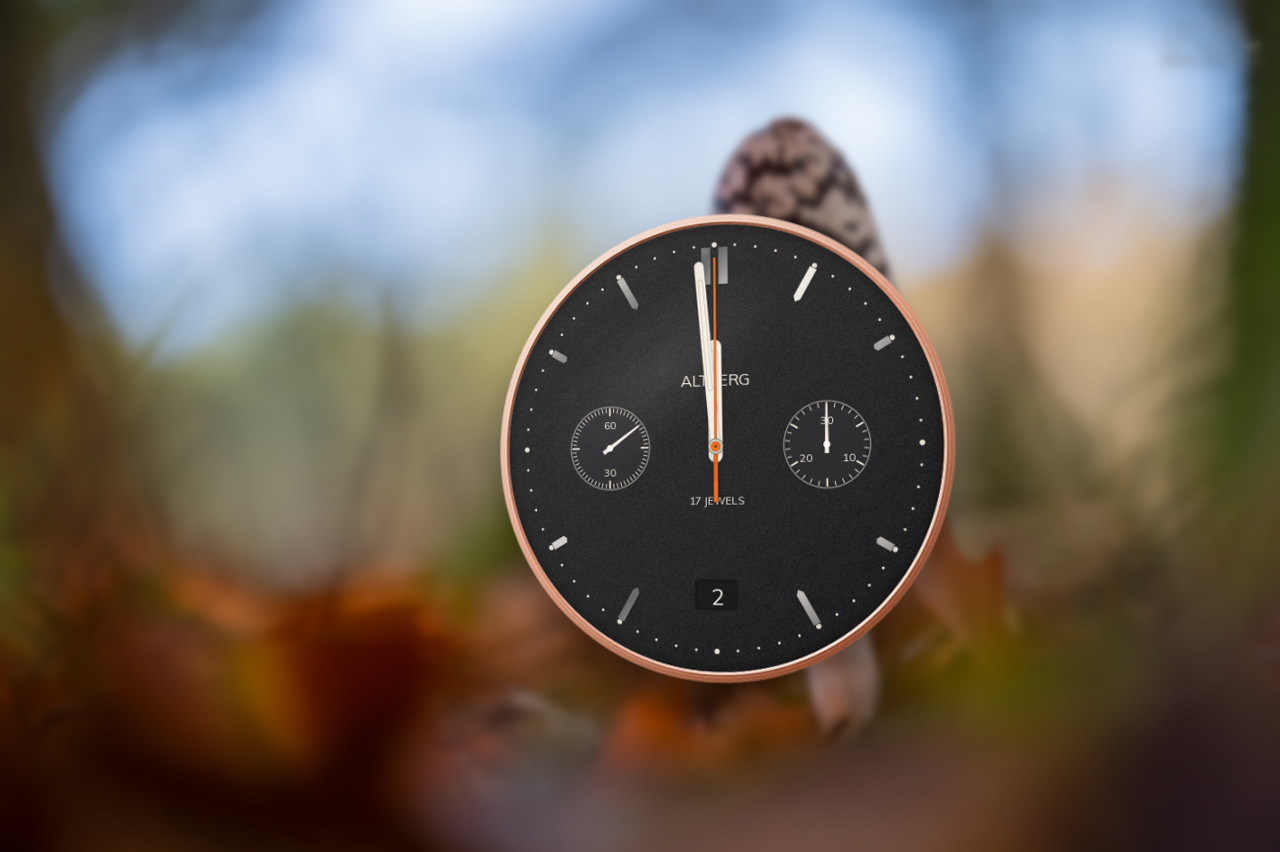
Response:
{"hour": 11, "minute": 59, "second": 9}
